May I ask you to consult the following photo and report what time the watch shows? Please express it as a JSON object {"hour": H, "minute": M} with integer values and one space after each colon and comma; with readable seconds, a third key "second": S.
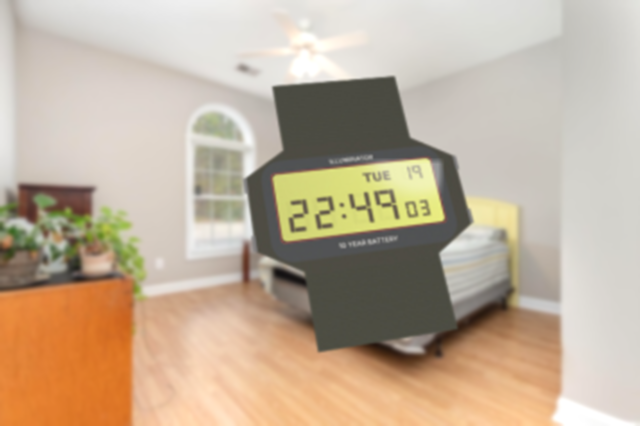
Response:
{"hour": 22, "minute": 49, "second": 3}
